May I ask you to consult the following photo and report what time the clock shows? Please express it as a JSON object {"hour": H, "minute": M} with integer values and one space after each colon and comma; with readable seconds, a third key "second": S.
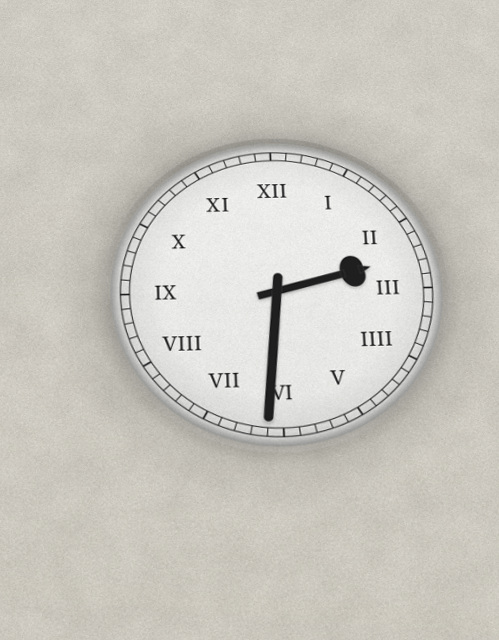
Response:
{"hour": 2, "minute": 31}
